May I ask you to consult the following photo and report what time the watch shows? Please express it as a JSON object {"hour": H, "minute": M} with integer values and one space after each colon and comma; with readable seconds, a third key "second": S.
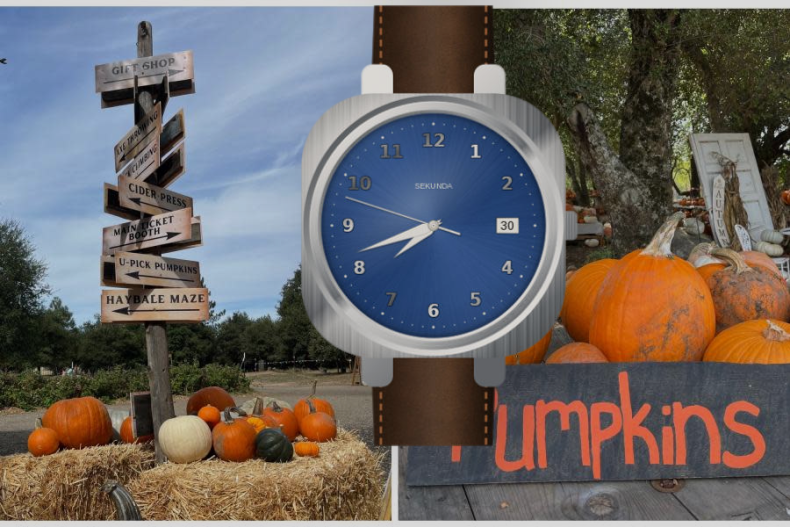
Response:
{"hour": 7, "minute": 41, "second": 48}
